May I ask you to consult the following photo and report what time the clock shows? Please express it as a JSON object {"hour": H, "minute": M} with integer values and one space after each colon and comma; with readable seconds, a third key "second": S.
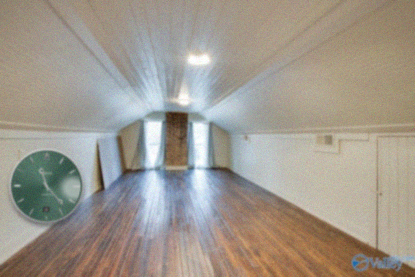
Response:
{"hour": 11, "minute": 23}
